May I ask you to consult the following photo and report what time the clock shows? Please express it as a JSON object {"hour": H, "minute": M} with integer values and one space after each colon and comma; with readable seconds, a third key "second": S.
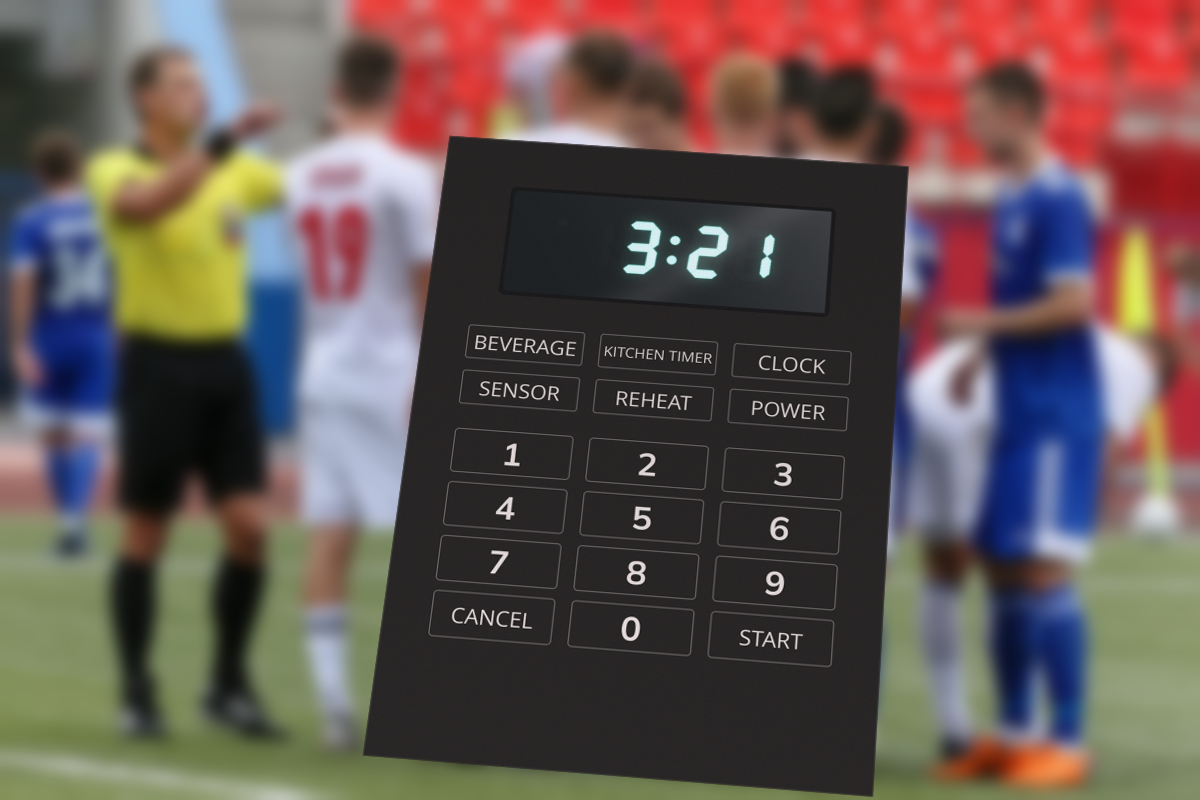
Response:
{"hour": 3, "minute": 21}
